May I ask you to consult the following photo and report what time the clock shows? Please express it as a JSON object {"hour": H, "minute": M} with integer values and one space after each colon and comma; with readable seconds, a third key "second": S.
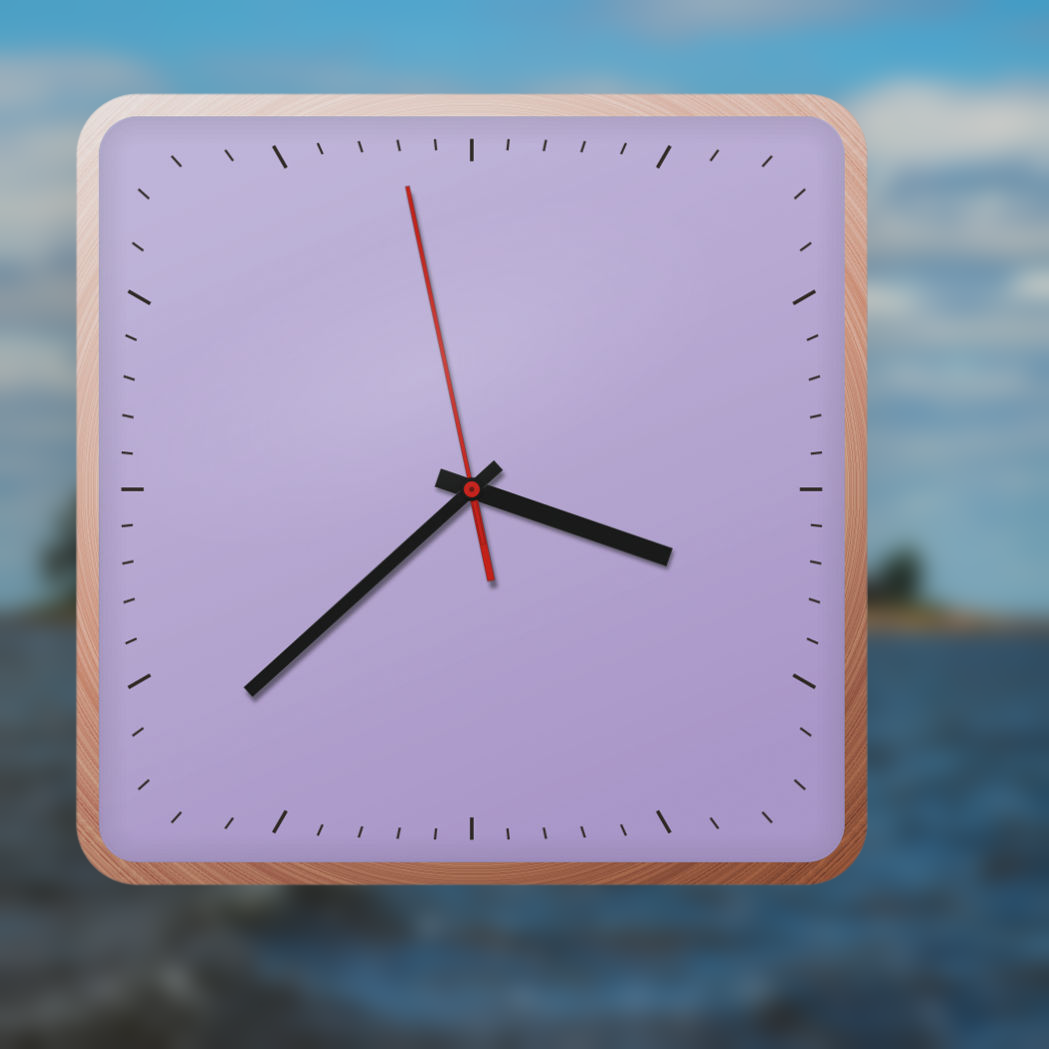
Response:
{"hour": 3, "minute": 37, "second": 58}
